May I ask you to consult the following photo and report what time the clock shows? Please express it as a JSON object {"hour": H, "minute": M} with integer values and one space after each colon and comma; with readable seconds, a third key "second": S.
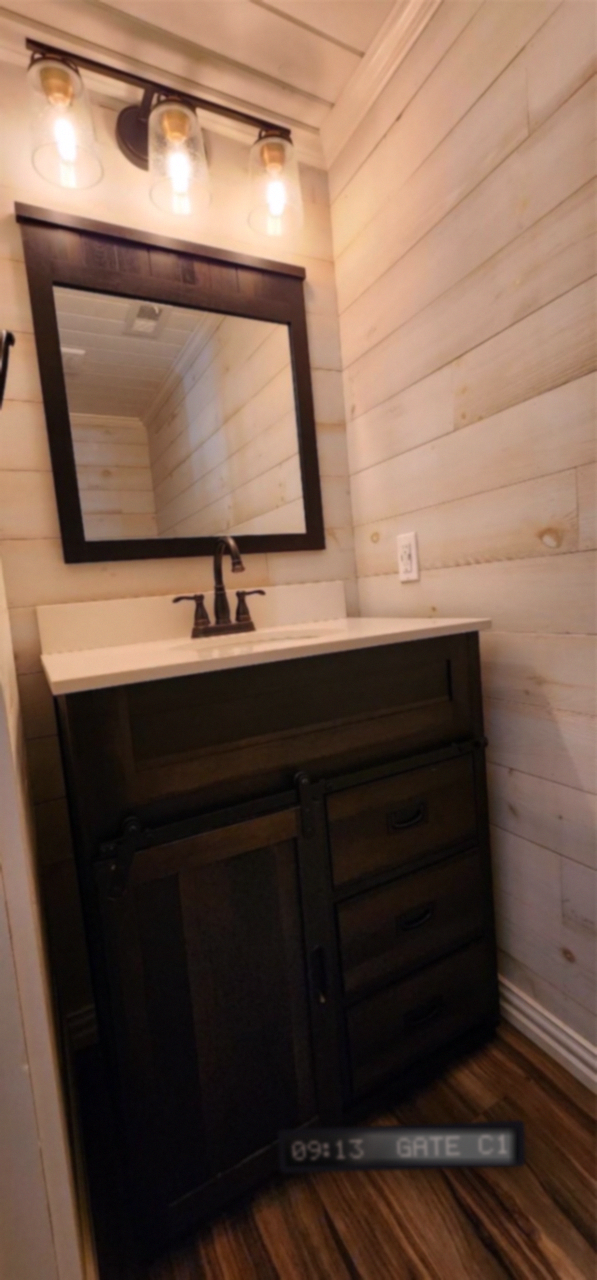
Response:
{"hour": 9, "minute": 13}
